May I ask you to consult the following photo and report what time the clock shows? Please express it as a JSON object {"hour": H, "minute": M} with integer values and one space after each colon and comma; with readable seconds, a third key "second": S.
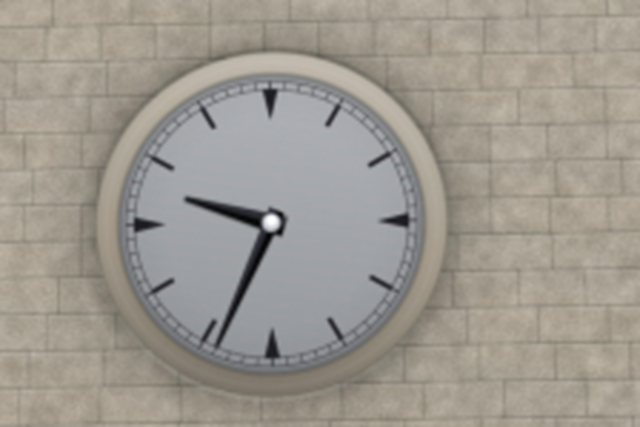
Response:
{"hour": 9, "minute": 34}
